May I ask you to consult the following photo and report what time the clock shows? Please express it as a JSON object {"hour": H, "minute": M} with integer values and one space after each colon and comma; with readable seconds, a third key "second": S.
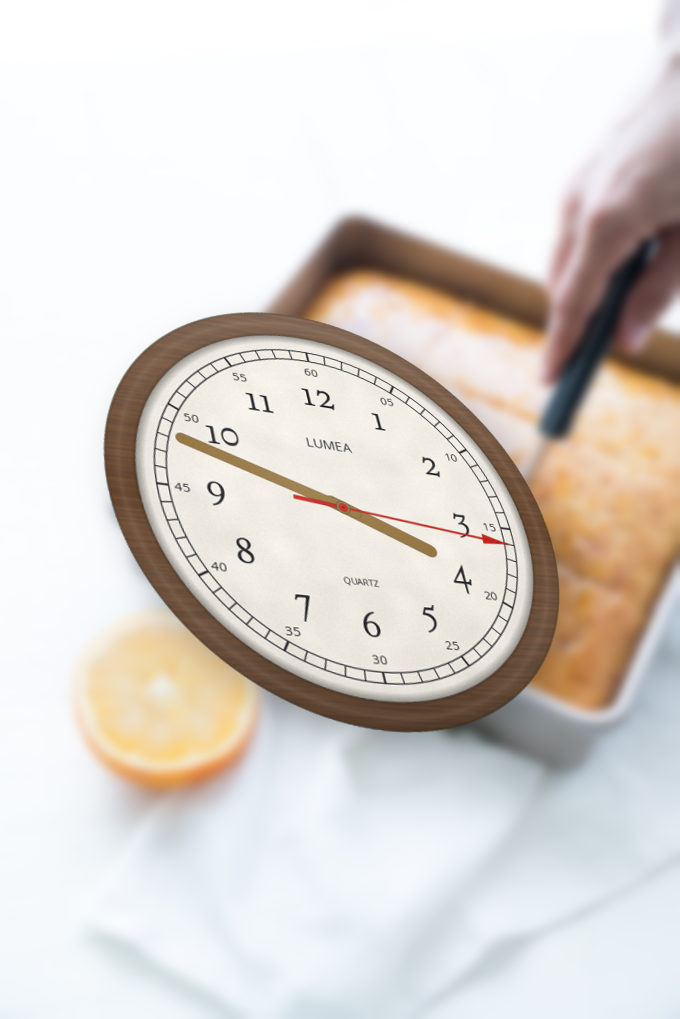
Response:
{"hour": 3, "minute": 48, "second": 16}
